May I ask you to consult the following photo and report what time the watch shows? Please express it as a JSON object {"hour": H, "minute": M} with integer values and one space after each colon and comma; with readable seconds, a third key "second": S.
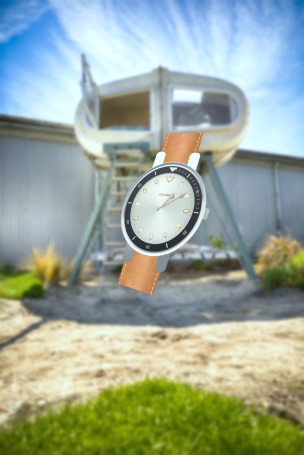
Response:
{"hour": 1, "minute": 9}
